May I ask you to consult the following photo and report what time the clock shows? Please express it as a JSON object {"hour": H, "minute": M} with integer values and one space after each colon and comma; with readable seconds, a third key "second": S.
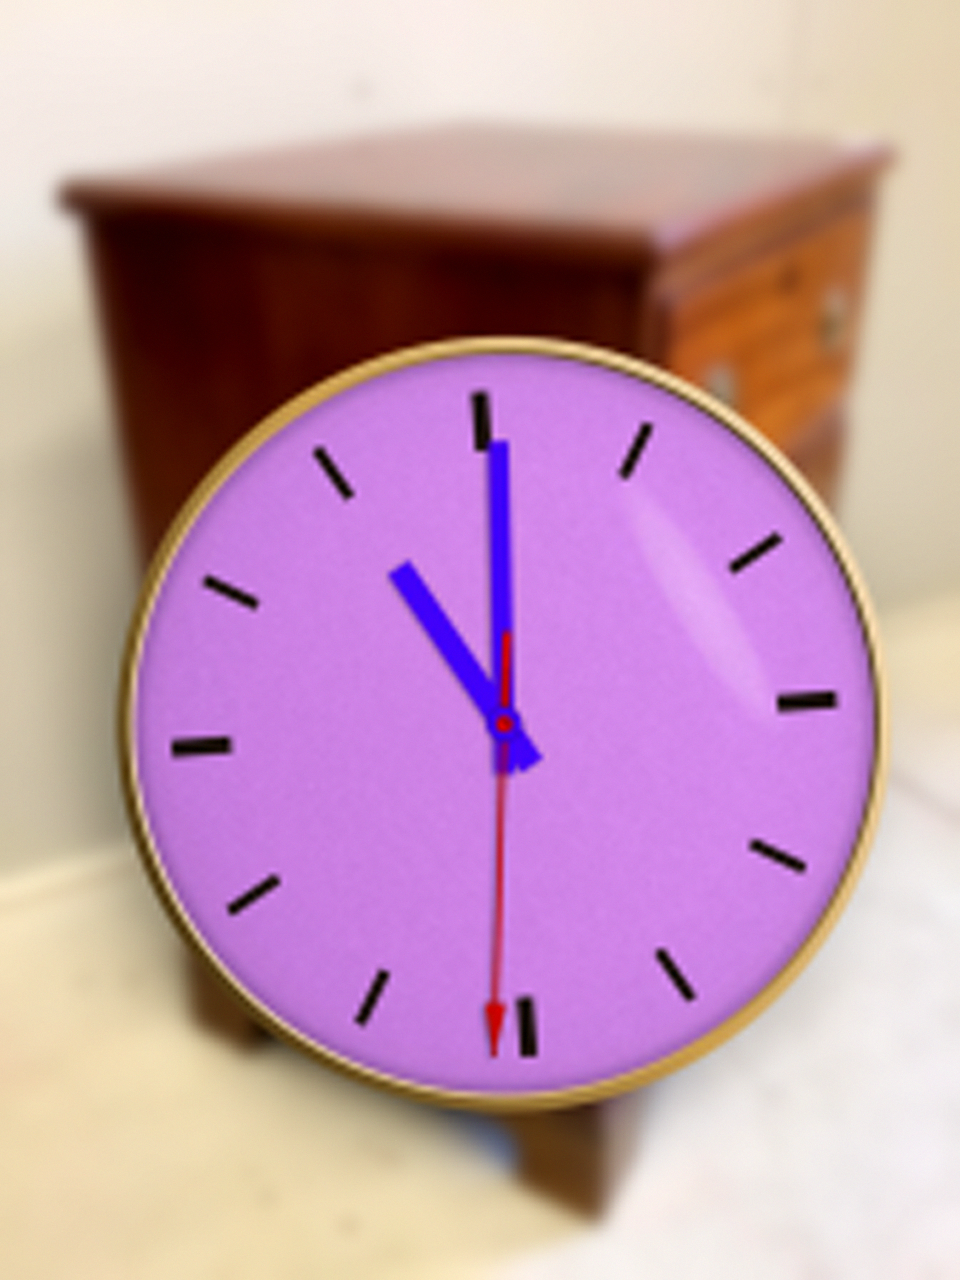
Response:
{"hour": 11, "minute": 0, "second": 31}
